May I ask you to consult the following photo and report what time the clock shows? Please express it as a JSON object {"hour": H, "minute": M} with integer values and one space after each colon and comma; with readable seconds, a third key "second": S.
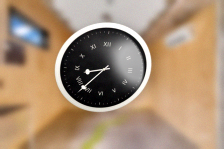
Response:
{"hour": 8, "minute": 37}
